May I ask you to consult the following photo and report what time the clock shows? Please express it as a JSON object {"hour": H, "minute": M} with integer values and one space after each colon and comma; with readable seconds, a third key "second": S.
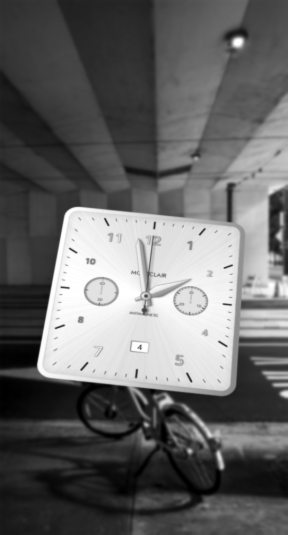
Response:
{"hour": 1, "minute": 58}
